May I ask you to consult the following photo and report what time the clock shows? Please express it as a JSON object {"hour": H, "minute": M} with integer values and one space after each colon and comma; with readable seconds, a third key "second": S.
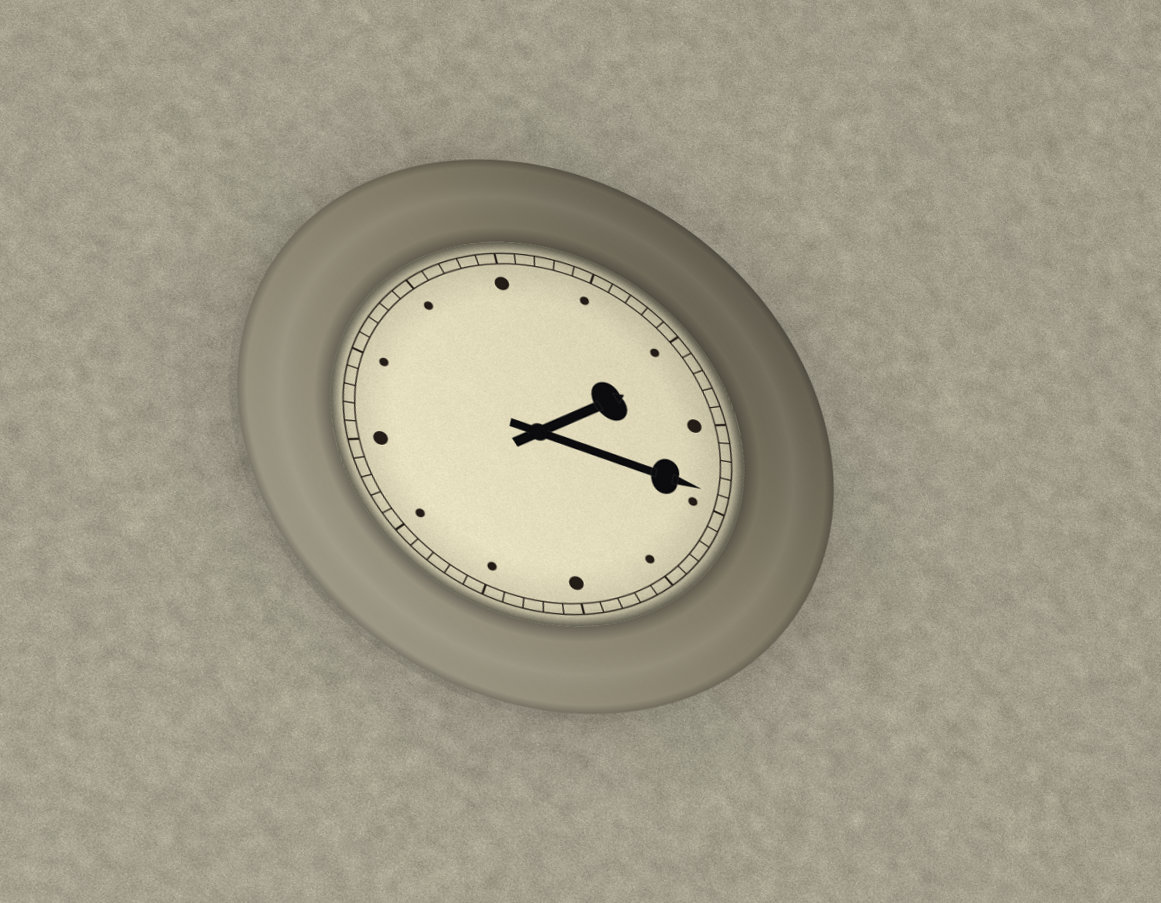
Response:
{"hour": 2, "minute": 19}
